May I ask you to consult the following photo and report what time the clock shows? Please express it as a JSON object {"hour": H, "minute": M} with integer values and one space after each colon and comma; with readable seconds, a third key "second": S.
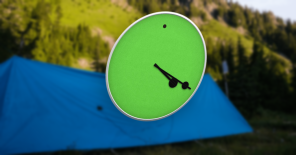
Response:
{"hour": 4, "minute": 20}
